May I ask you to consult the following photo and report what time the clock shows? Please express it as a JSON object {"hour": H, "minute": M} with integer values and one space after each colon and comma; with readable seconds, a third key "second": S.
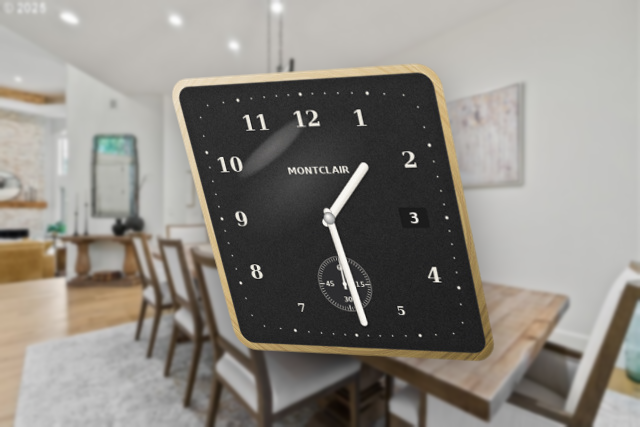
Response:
{"hour": 1, "minute": 29}
